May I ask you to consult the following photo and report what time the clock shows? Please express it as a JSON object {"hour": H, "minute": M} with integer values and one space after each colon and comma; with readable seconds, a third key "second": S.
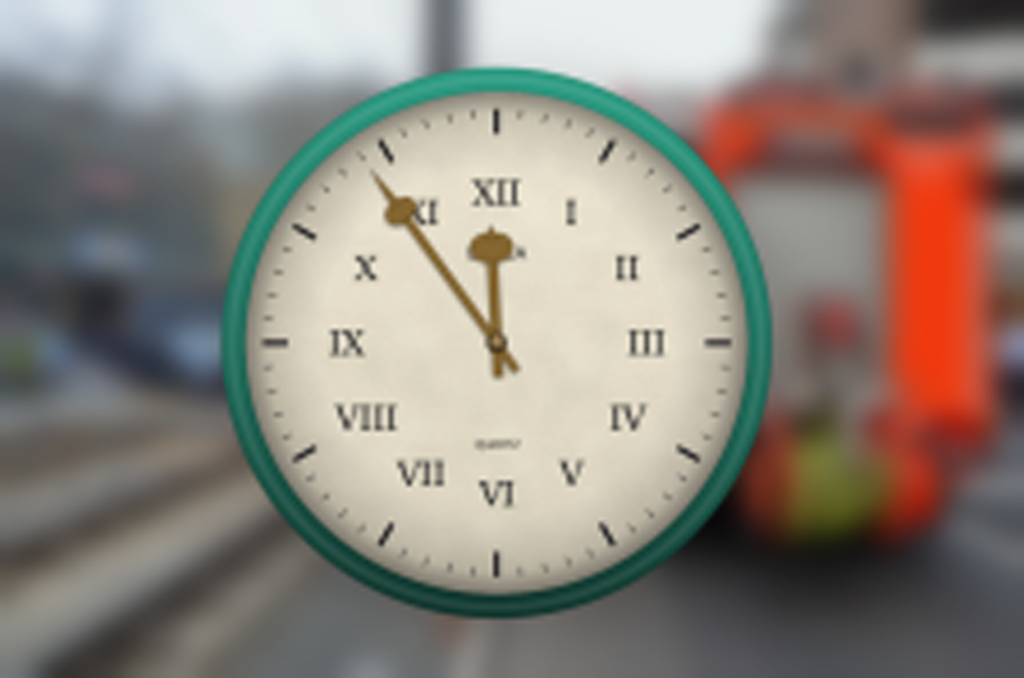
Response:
{"hour": 11, "minute": 54}
